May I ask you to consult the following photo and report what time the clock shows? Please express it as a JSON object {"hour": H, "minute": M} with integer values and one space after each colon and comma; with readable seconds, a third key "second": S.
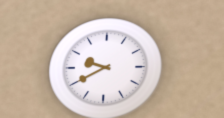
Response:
{"hour": 9, "minute": 40}
